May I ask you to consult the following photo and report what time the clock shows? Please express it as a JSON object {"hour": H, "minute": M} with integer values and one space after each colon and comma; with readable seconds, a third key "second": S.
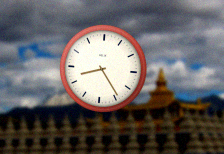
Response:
{"hour": 8, "minute": 24}
